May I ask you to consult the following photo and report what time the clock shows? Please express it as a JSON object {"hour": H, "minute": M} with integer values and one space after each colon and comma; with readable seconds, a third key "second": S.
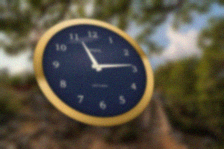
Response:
{"hour": 11, "minute": 14}
